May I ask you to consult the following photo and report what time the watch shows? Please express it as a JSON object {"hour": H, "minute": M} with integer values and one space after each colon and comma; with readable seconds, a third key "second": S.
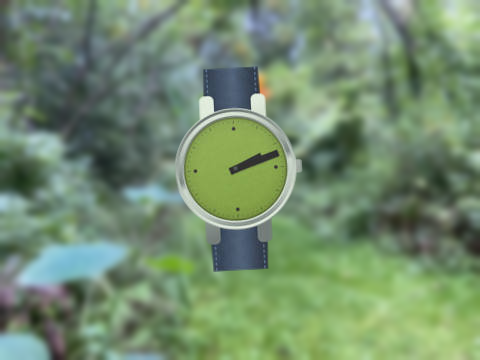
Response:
{"hour": 2, "minute": 12}
